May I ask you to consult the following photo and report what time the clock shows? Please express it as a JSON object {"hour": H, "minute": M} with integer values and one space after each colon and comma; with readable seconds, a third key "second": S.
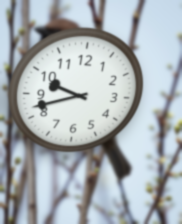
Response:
{"hour": 9, "minute": 42}
